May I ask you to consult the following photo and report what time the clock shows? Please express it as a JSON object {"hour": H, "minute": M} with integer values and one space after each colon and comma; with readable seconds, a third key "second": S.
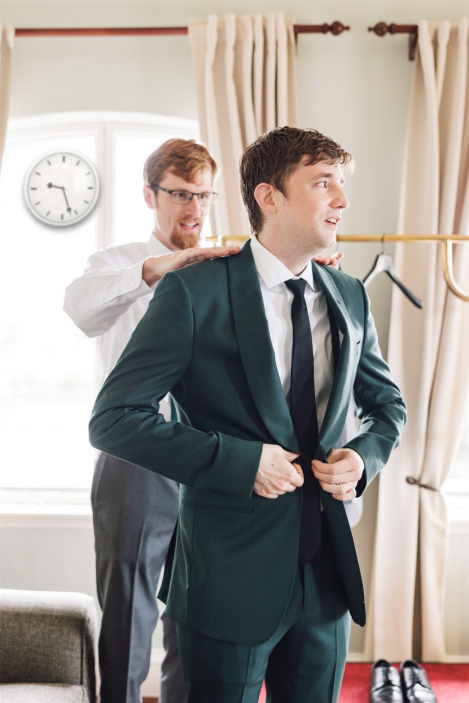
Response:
{"hour": 9, "minute": 27}
